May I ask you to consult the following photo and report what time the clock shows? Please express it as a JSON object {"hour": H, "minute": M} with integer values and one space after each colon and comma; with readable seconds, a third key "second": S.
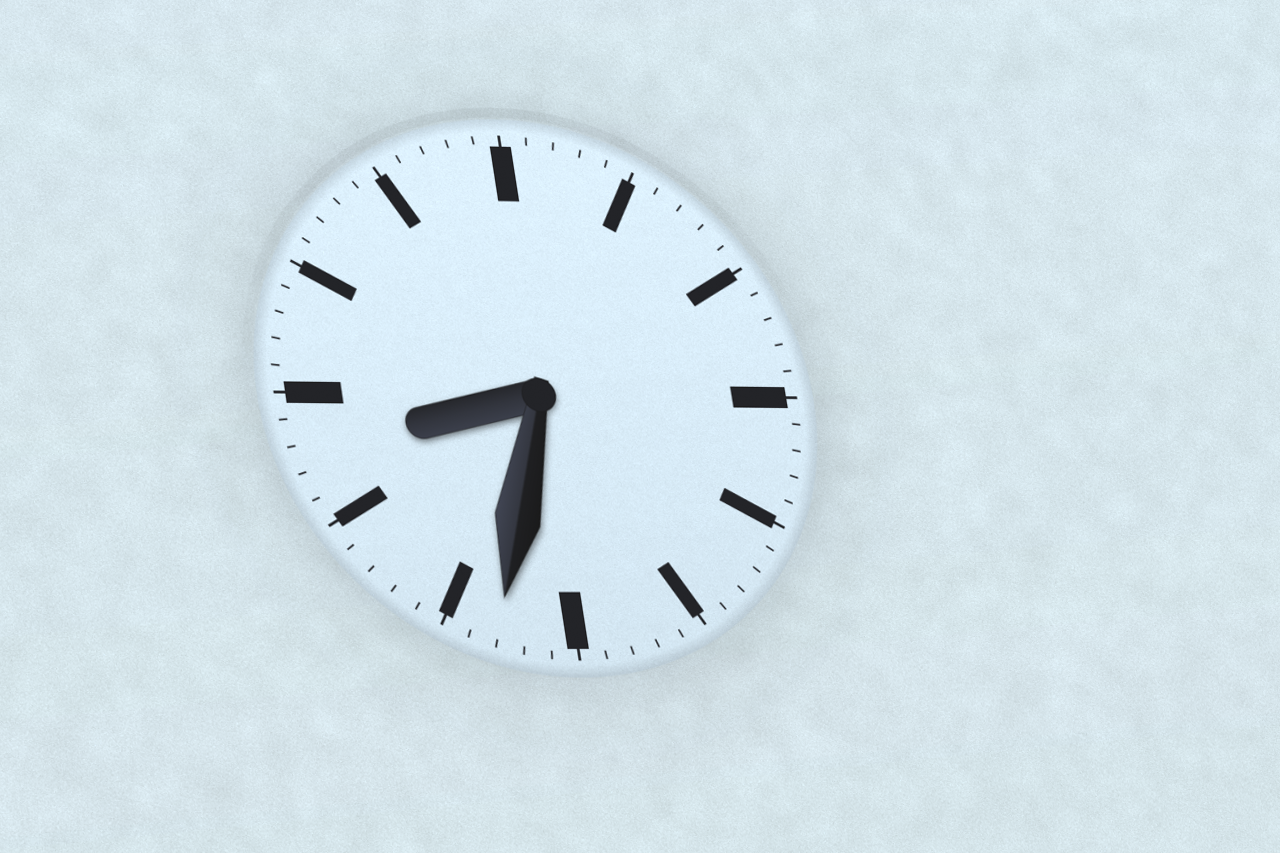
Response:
{"hour": 8, "minute": 33}
